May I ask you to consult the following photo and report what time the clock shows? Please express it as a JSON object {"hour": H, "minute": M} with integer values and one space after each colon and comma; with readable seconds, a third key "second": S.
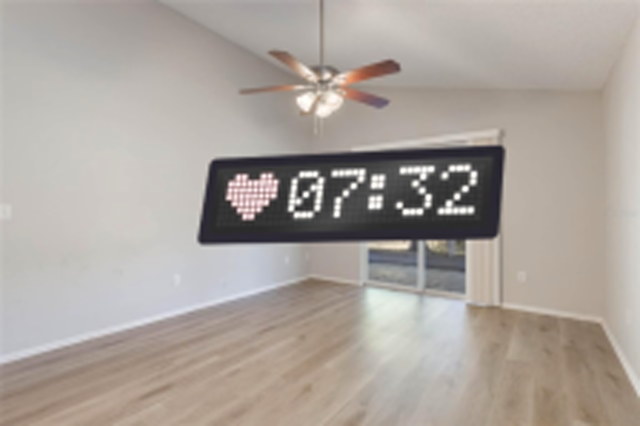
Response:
{"hour": 7, "minute": 32}
